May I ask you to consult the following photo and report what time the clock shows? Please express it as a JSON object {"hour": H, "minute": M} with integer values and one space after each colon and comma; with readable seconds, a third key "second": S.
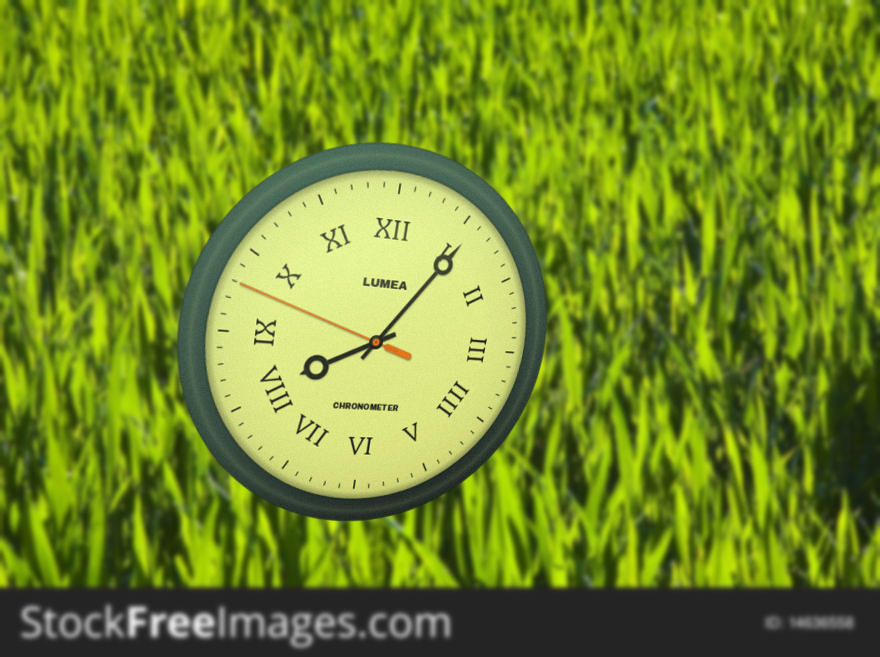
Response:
{"hour": 8, "minute": 5, "second": 48}
